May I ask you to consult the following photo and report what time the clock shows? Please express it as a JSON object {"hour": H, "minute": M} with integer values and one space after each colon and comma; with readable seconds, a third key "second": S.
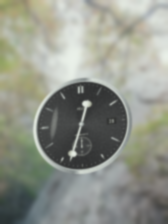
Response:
{"hour": 12, "minute": 33}
